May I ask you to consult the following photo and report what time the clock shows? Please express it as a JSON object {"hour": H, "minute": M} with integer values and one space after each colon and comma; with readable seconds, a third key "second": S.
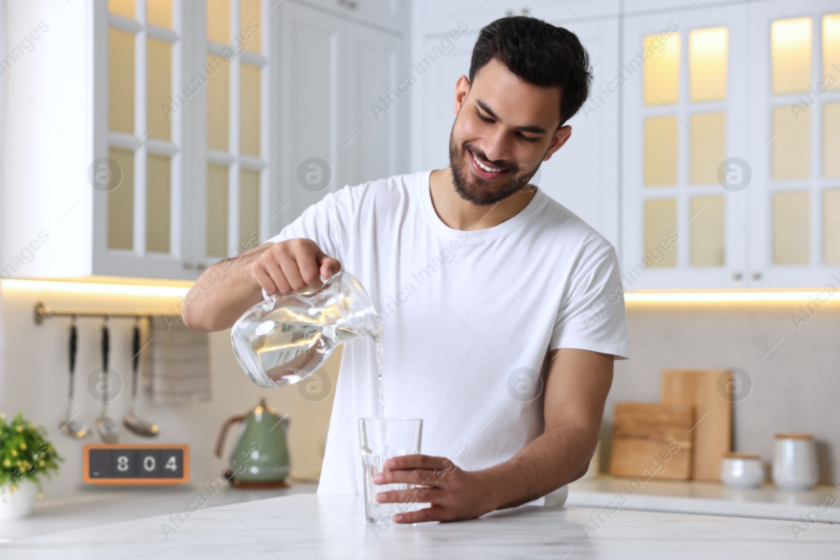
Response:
{"hour": 8, "minute": 4}
